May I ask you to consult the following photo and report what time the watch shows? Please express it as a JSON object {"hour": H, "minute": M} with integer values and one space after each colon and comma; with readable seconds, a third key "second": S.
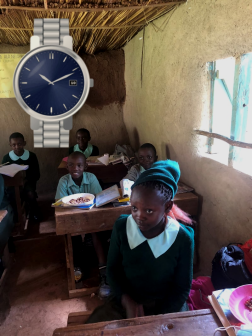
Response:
{"hour": 10, "minute": 11}
